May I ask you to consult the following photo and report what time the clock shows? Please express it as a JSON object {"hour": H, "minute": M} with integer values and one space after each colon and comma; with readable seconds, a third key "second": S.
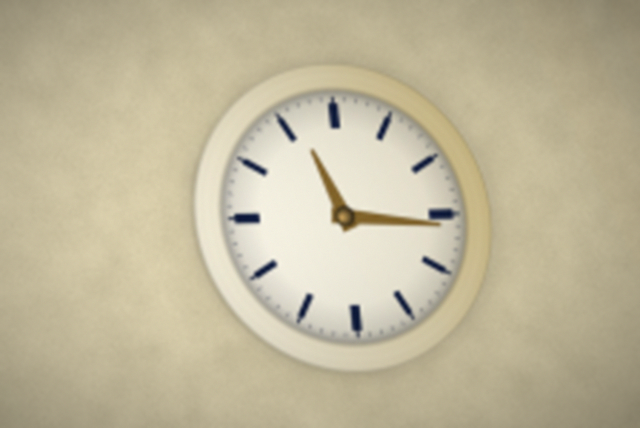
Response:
{"hour": 11, "minute": 16}
